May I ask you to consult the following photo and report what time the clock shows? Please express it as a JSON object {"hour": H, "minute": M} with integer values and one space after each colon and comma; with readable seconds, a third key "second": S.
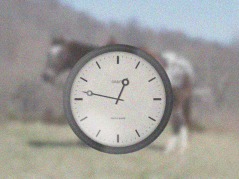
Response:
{"hour": 12, "minute": 47}
